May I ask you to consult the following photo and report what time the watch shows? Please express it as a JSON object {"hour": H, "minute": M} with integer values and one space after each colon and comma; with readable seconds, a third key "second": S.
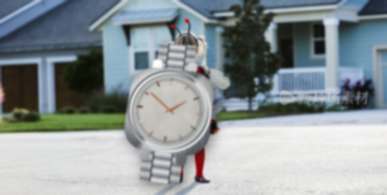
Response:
{"hour": 1, "minute": 51}
